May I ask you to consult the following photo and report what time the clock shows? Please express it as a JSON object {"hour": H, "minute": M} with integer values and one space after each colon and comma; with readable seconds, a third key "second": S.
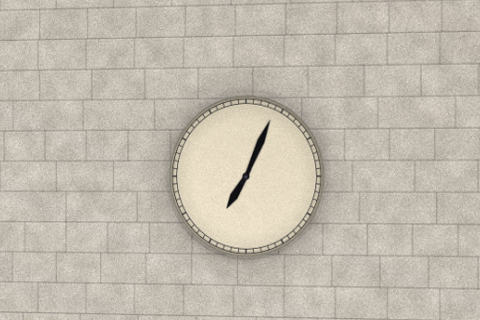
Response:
{"hour": 7, "minute": 4}
